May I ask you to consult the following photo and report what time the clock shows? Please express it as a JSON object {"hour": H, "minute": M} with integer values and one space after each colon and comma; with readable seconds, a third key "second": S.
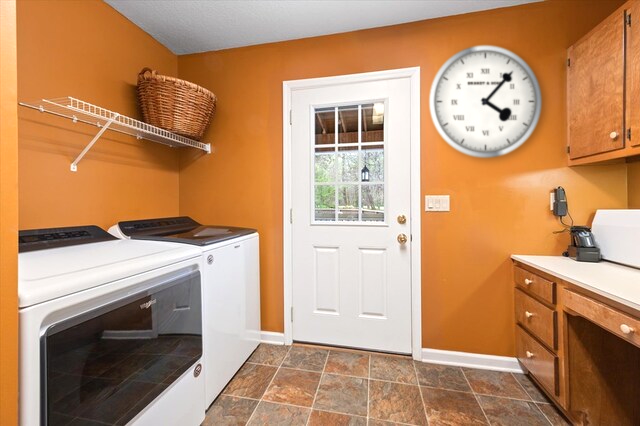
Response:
{"hour": 4, "minute": 7}
